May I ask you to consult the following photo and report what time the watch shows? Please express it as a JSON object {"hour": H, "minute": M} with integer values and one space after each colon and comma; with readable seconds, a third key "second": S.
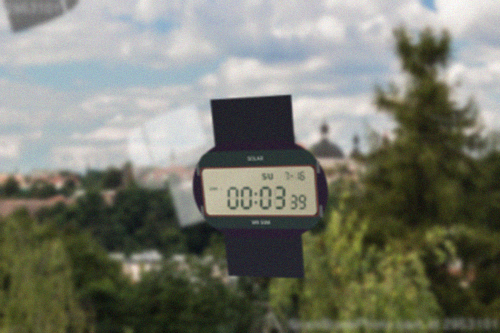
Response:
{"hour": 0, "minute": 3, "second": 39}
